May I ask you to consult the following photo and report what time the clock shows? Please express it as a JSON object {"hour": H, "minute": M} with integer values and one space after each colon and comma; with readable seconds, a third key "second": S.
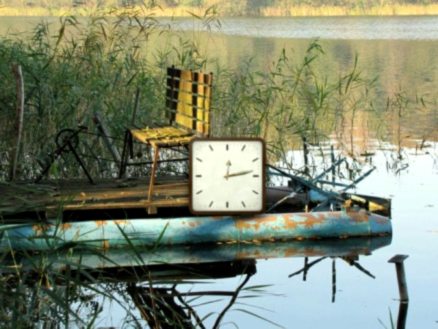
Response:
{"hour": 12, "minute": 13}
